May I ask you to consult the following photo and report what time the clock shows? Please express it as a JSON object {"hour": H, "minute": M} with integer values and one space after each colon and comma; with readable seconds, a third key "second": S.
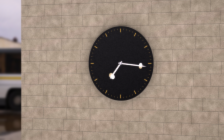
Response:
{"hour": 7, "minute": 16}
